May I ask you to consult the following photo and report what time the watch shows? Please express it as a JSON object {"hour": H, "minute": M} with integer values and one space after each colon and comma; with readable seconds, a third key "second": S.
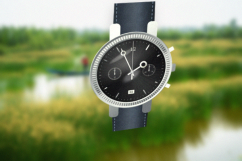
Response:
{"hour": 1, "minute": 56}
